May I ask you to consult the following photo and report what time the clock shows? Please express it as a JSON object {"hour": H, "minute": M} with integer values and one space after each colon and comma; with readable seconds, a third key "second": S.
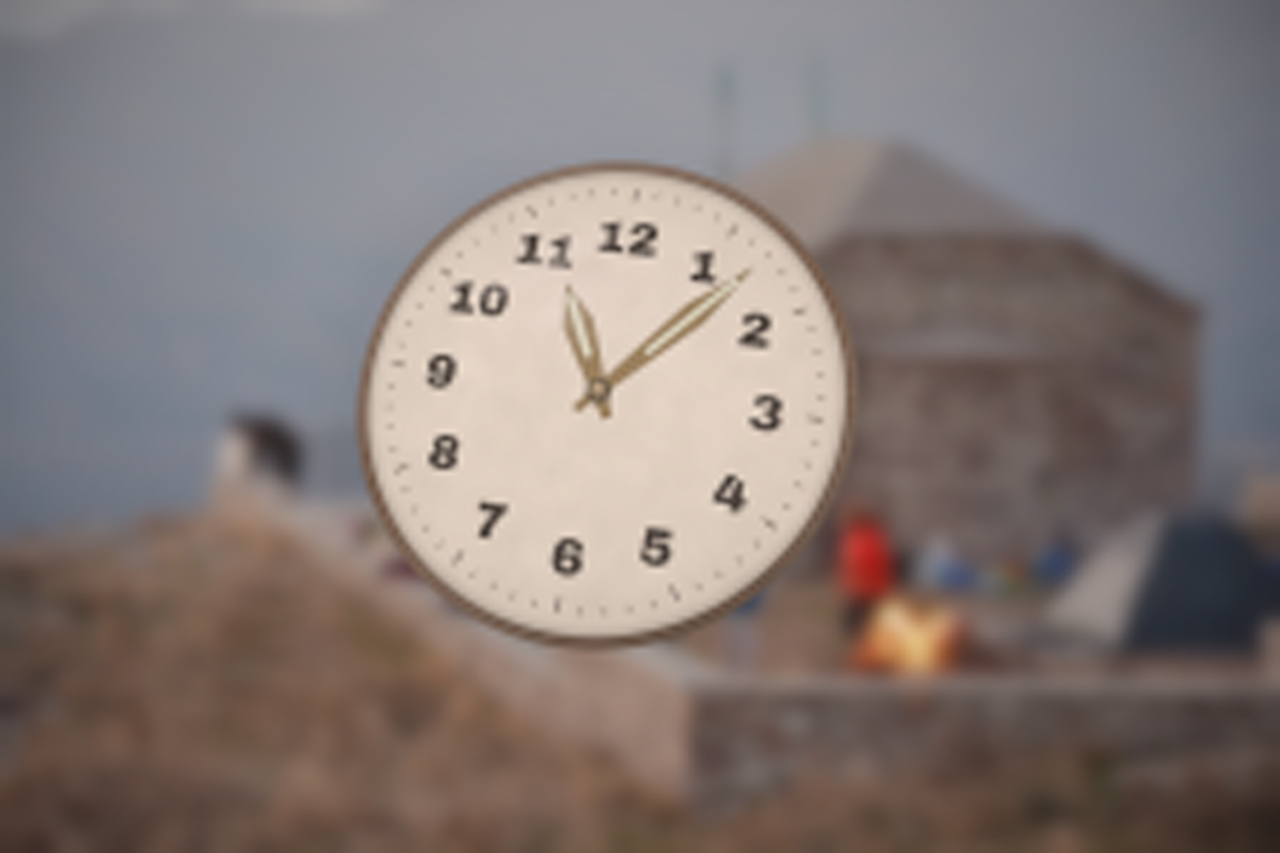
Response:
{"hour": 11, "minute": 7}
